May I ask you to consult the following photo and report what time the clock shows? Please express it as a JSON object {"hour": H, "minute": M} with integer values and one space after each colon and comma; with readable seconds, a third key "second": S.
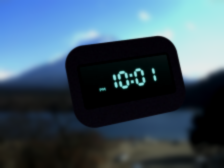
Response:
{"hour": 10, "minute": 1}
